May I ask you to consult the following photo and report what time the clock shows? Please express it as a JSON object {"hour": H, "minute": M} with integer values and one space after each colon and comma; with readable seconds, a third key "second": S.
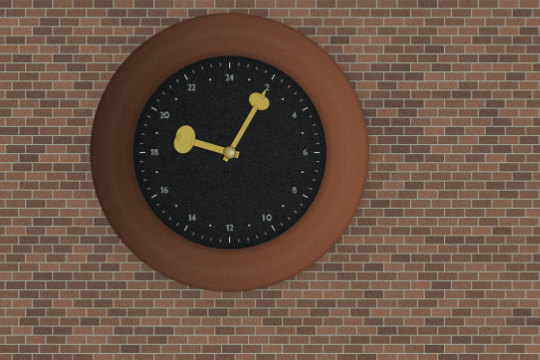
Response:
{"hour": 19, "minute": 5}
